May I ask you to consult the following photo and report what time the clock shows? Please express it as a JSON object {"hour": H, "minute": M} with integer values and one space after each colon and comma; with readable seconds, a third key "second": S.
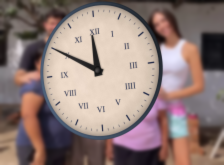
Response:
{"hour": 11, "minute": 50}
